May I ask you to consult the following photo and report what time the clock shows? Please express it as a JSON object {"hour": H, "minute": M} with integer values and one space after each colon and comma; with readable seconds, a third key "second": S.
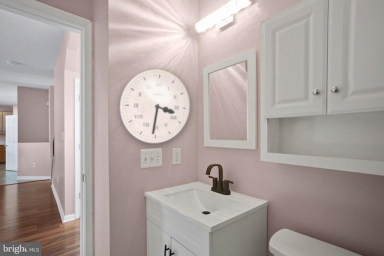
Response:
{"hour": 3, "minute": 31}
